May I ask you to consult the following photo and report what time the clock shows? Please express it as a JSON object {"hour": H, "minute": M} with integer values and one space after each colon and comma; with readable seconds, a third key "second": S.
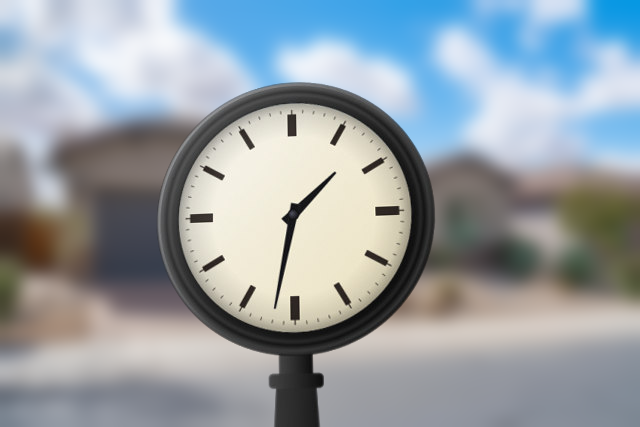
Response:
{"hour": 1, "minute": 32}
